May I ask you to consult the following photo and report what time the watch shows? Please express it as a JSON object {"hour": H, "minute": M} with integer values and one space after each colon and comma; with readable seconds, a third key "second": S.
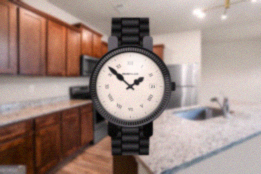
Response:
{"hour": 1, "minute": 52}
